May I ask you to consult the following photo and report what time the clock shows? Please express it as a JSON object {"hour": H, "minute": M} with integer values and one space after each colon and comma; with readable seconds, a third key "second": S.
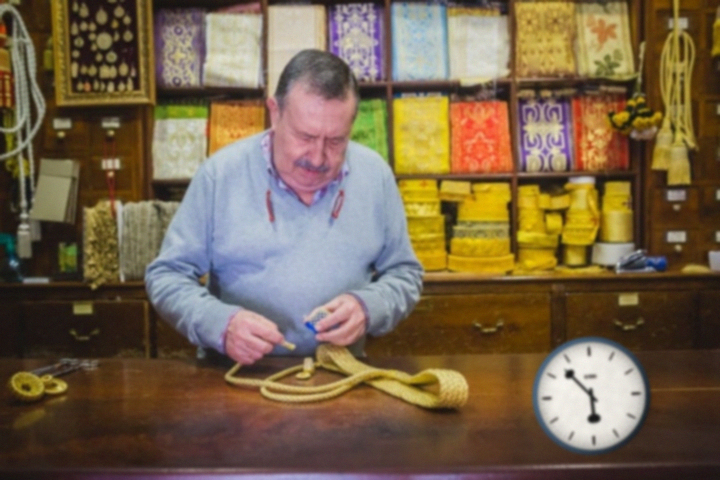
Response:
{"hour": 5, "minute": 53}
